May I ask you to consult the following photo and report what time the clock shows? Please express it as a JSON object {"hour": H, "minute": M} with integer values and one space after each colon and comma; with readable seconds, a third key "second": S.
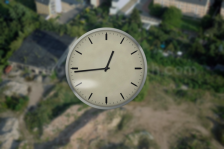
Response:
{"hour": 12, "minute": 44}
